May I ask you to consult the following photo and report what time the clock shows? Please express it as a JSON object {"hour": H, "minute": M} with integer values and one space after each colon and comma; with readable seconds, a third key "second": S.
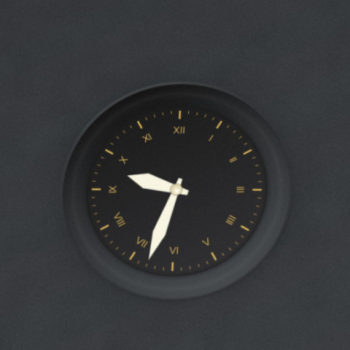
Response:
{"hour": 9, "minute": 33}
